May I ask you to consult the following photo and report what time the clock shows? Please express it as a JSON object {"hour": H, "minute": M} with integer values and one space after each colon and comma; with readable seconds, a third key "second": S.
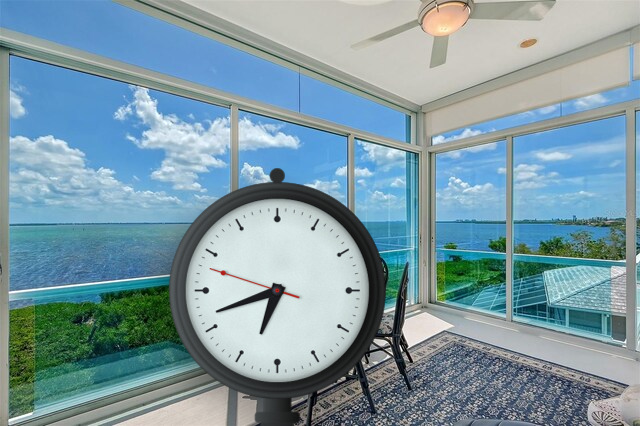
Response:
{"hour": 6, "minute": 41, "second": 48}
